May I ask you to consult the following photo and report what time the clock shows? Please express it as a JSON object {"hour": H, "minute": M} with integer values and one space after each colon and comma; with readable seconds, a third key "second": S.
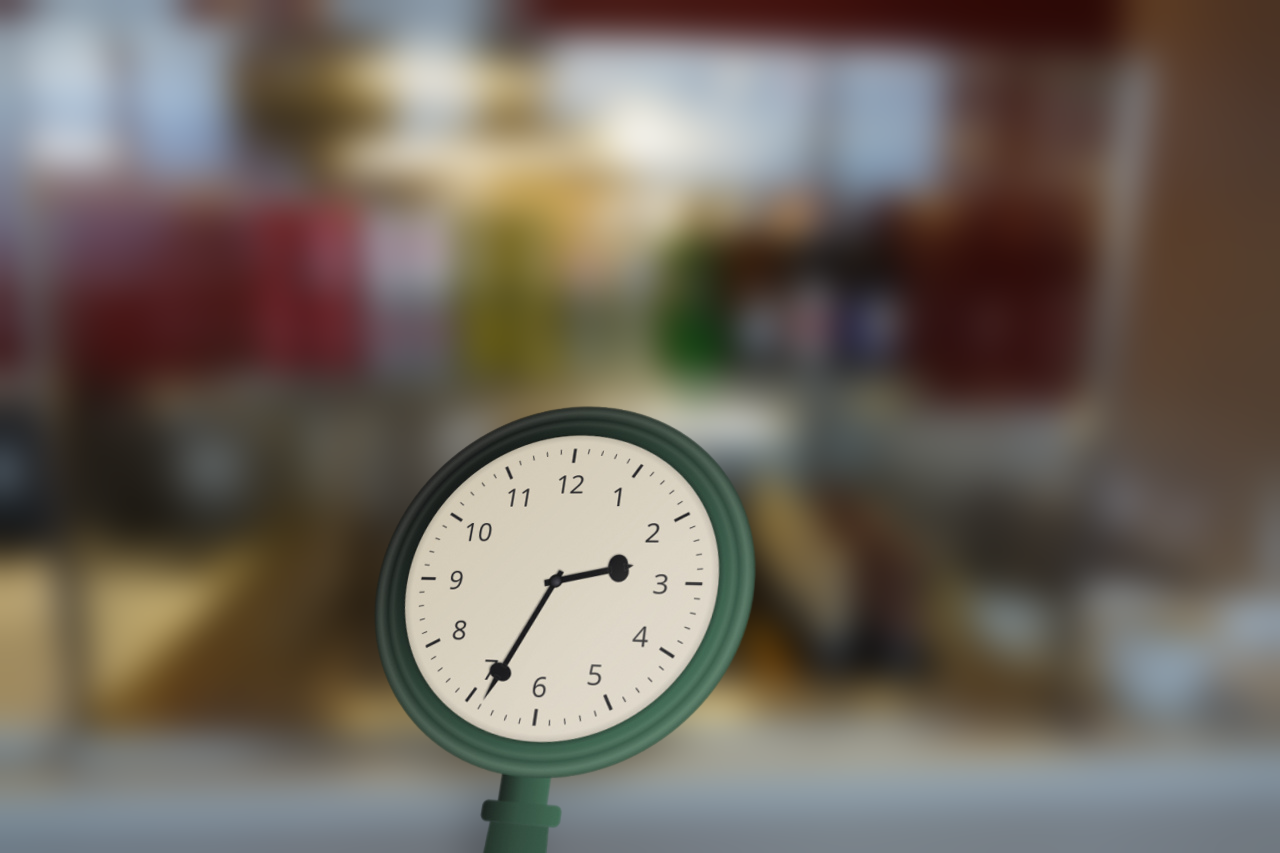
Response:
{"hour": 2, "minute": 34}
